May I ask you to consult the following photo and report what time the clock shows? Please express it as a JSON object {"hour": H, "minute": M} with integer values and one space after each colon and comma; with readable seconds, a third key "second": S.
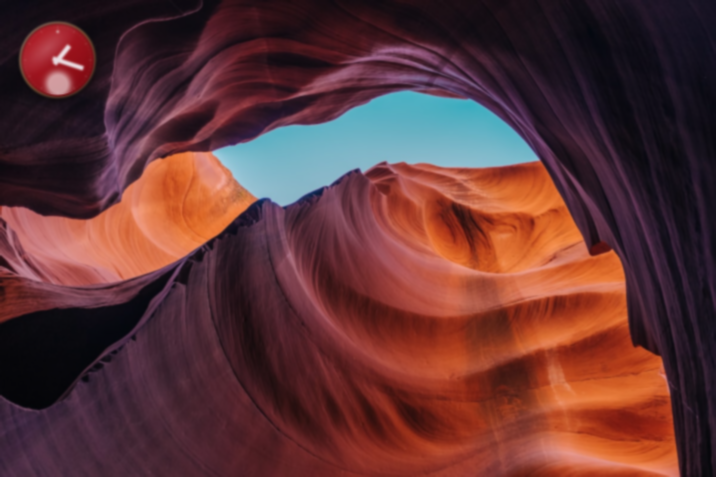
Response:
{"hour": 1, "minute": 18}
